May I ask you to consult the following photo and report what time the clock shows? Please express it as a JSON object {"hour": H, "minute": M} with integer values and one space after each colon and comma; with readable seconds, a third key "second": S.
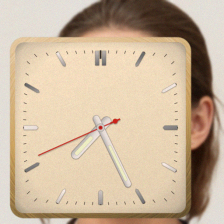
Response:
{"hour": 7, "minute": 25, "second": 41}
